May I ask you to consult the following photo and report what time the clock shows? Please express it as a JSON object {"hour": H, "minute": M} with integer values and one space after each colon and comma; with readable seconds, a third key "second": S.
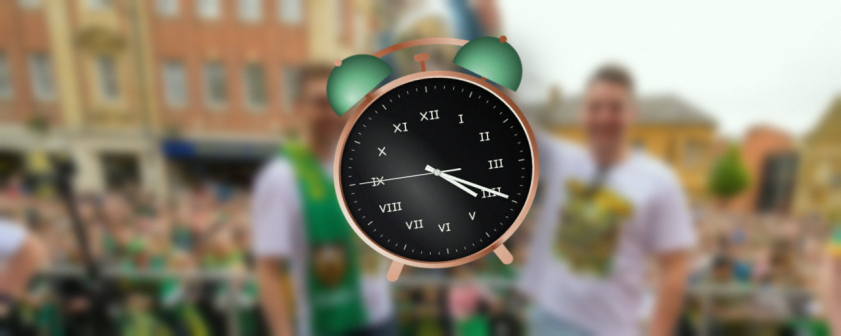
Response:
{"hour": 4, "minute": 19, "second": 45}
